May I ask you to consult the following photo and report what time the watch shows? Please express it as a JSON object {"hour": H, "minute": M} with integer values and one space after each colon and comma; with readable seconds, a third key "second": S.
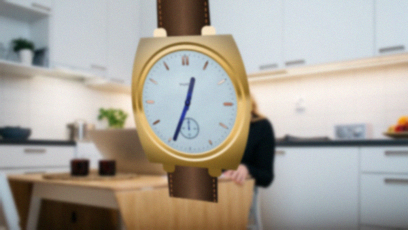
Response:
{"hour": 12, "minute": 34}
